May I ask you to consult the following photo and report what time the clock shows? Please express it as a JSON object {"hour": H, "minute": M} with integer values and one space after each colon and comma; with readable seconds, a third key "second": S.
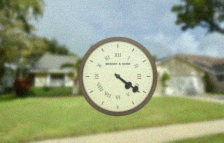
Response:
{"hour": 4, "minute": 21}
